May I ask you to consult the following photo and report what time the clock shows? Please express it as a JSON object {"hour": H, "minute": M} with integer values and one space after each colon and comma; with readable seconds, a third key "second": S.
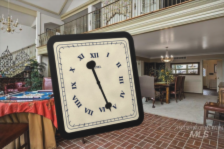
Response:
{"hour": 11, "minute": 27}
